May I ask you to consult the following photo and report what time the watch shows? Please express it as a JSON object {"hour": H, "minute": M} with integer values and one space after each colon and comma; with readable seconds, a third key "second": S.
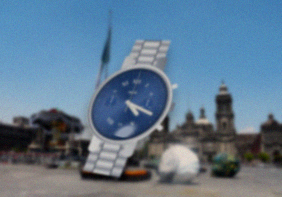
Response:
{"hour": 4, "minute": 18}
